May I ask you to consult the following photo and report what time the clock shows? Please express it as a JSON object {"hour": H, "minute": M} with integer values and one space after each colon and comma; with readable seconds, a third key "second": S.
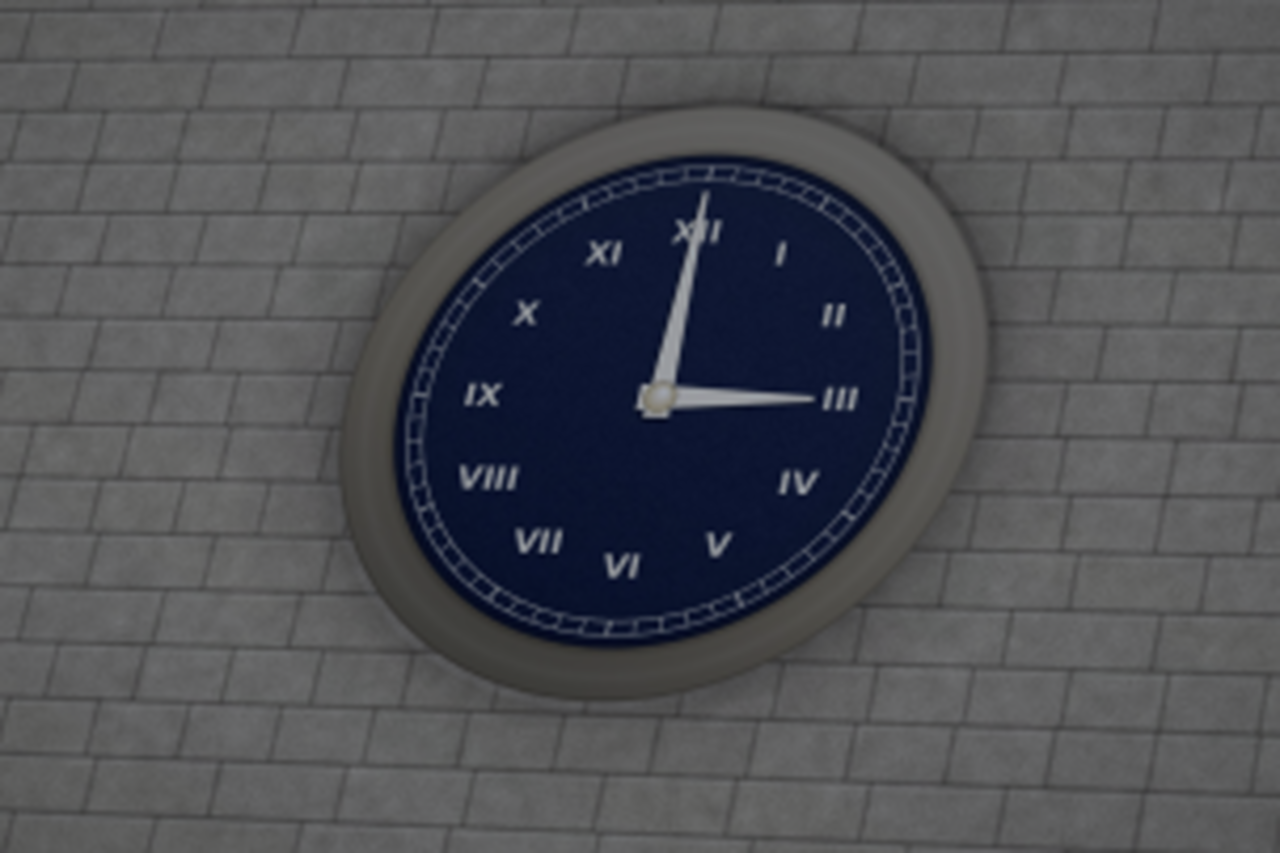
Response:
{"hour": 3, "minute": 0}
